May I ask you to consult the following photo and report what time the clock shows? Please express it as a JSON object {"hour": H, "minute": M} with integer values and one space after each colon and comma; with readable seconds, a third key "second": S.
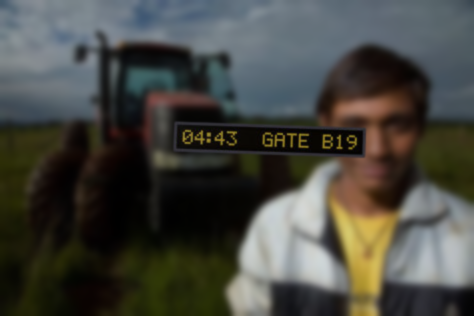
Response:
{"hour": 4, "minute": 43}
